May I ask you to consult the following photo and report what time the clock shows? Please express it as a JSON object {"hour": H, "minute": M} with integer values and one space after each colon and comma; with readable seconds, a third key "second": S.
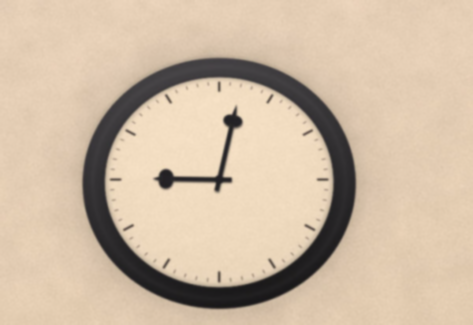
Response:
{"hour": 9, "minute": 2}
